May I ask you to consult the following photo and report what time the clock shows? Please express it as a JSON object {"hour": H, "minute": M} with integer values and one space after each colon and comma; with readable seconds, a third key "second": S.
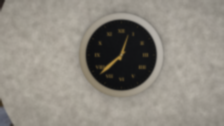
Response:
{"hour": 12, "minute": 38}
